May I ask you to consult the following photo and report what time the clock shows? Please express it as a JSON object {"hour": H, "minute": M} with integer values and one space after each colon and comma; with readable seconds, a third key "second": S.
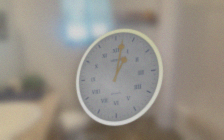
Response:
{"hour": 1, "minute": 2}
